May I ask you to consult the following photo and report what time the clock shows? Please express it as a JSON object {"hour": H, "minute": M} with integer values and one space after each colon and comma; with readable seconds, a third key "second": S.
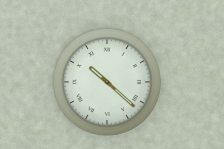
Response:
{"hour": 10, "minute": 22}
